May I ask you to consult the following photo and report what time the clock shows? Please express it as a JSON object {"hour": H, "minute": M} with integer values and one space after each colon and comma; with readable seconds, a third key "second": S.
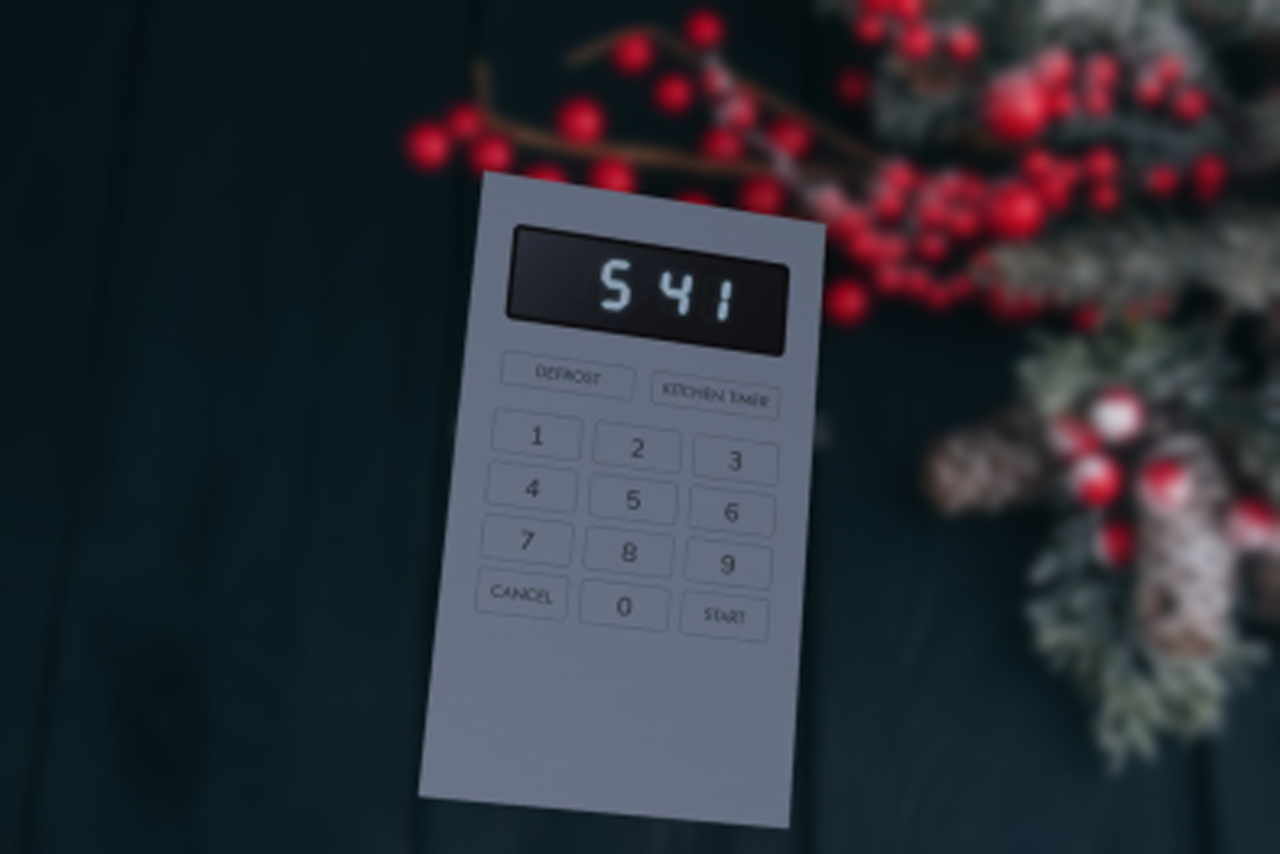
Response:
{"hour": 5, "minute": 41}
